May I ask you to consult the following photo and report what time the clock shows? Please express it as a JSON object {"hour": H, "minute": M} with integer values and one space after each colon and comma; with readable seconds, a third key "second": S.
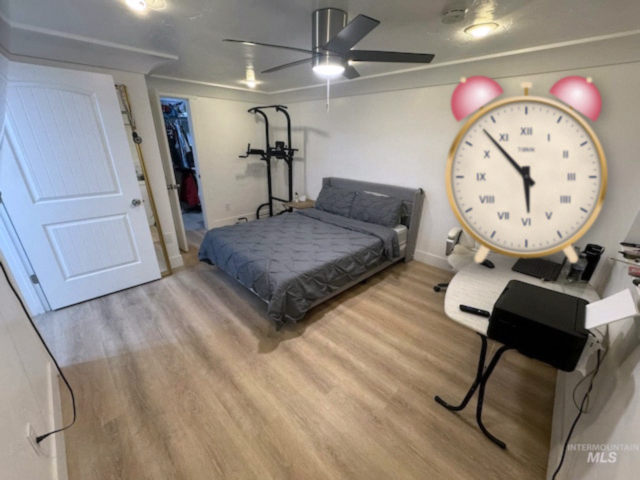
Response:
{"hour": 5, "minute": 53}
